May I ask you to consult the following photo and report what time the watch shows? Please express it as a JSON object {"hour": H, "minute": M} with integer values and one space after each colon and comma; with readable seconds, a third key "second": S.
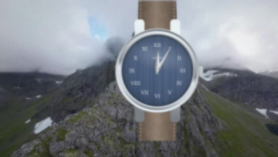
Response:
{"hour": 12, "minute": 5}
